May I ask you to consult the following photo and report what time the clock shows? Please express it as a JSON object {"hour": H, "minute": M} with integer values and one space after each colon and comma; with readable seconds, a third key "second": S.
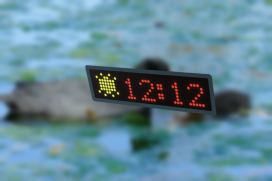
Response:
{"hour": 12, "minute": 12}
